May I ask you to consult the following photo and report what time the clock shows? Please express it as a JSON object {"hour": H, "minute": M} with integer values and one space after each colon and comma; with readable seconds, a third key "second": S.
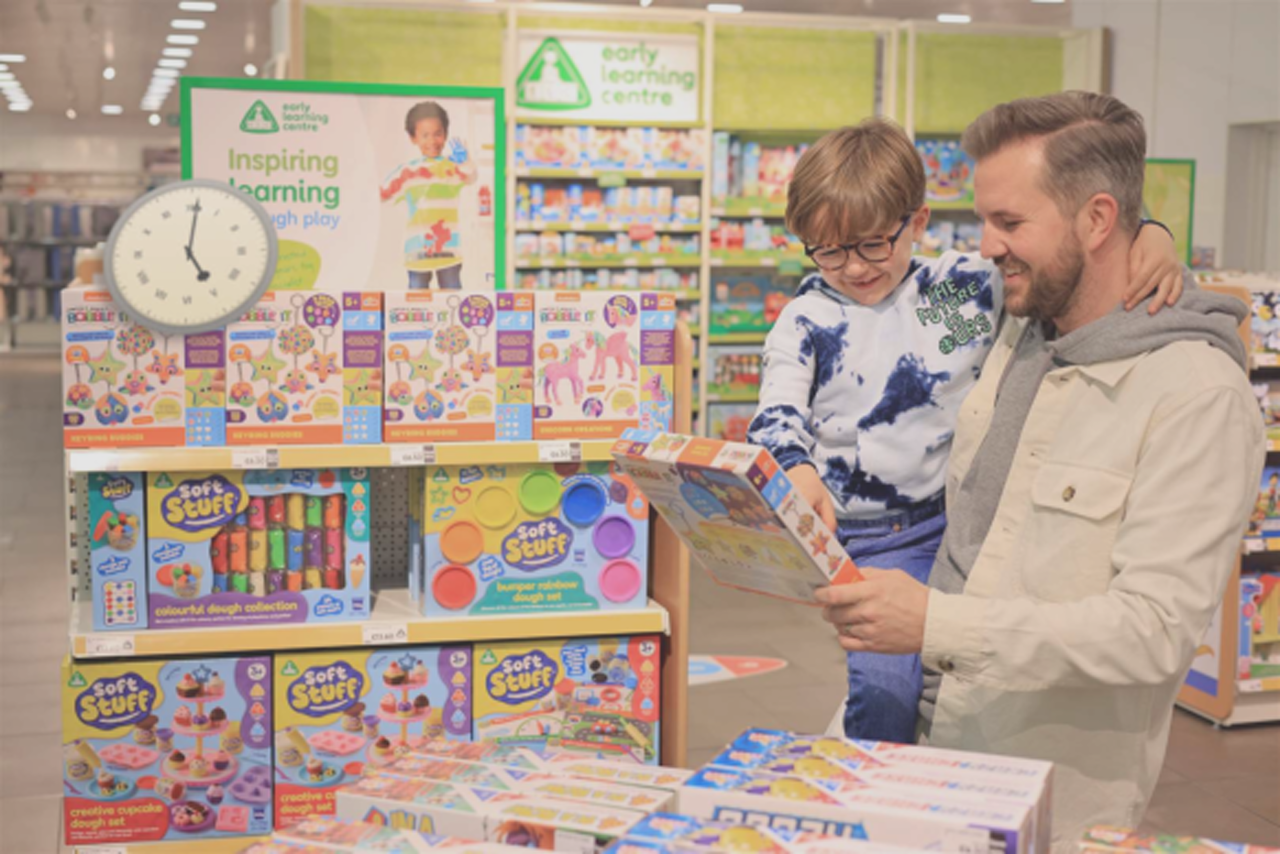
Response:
{"hour": 5, "minute": 1}
